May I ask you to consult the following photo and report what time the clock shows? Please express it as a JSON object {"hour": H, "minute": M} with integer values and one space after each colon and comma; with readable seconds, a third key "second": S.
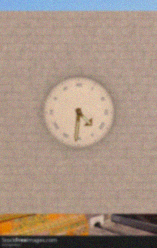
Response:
{"hour": 4, "minute": 31}
